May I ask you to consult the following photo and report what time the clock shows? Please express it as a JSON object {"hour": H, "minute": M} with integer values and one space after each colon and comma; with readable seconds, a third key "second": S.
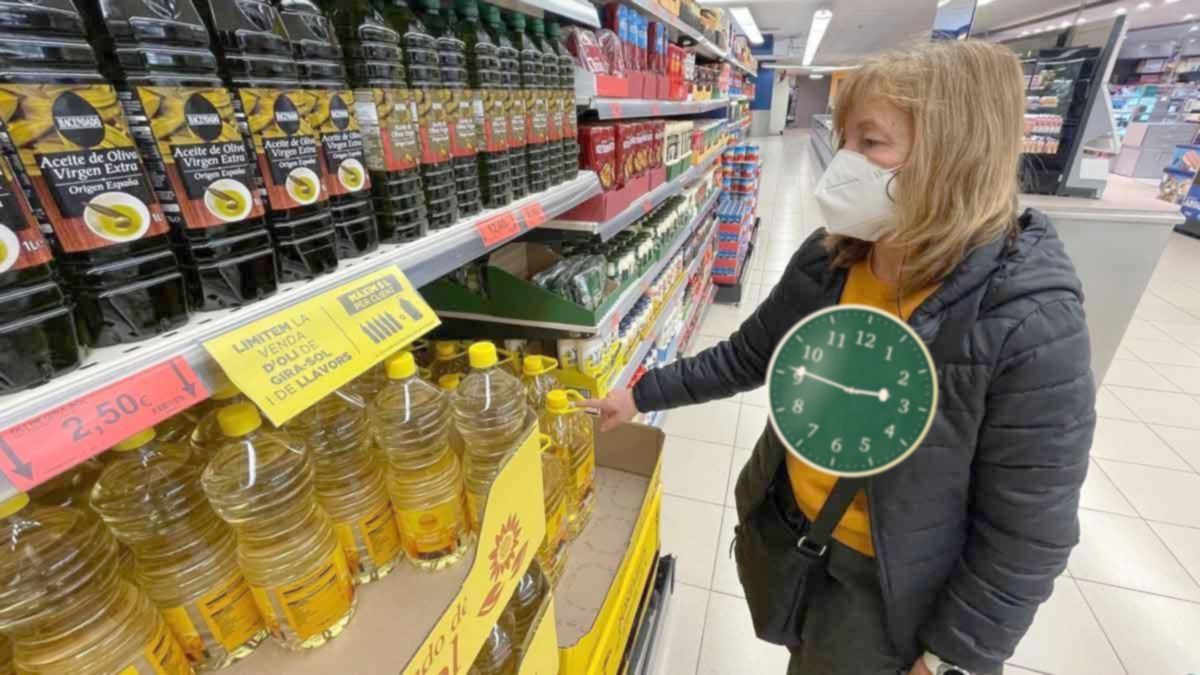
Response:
{"hour": 2, "minute": 46}
